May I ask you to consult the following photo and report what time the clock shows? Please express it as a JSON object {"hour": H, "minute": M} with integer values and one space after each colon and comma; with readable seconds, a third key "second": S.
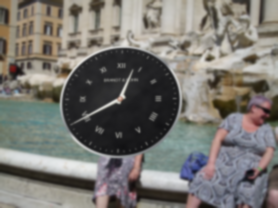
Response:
{"hour": 12, "minute": 40}
